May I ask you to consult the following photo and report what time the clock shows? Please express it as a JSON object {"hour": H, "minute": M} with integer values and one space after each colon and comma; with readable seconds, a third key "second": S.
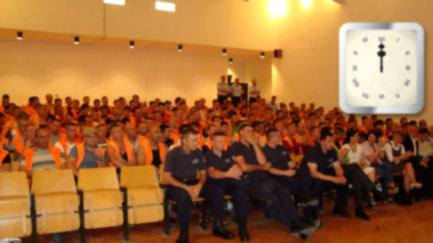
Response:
{"hour": 12, "minute": 0}
